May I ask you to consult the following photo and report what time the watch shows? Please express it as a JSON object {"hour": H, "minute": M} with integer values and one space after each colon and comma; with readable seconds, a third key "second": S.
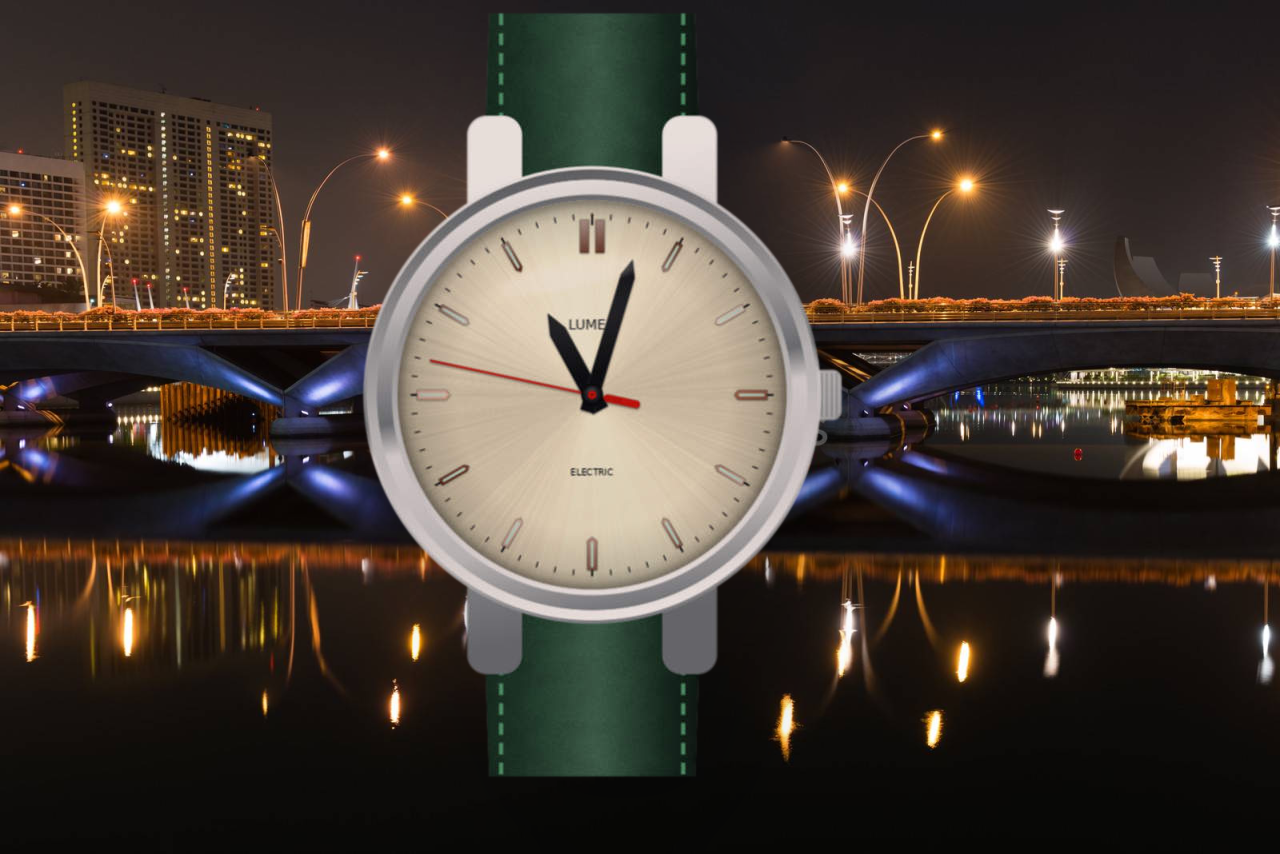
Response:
{"hour": 11, "minute": 2, "second": 47}
